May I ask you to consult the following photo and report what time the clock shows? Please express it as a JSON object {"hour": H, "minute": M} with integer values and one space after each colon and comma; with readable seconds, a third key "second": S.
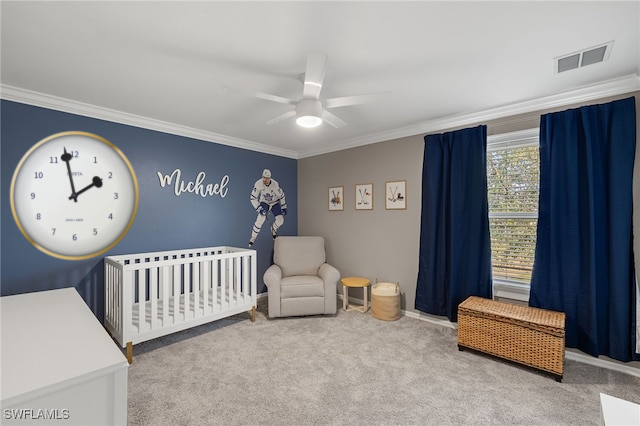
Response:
{"hour": 1, "minute": 58}
